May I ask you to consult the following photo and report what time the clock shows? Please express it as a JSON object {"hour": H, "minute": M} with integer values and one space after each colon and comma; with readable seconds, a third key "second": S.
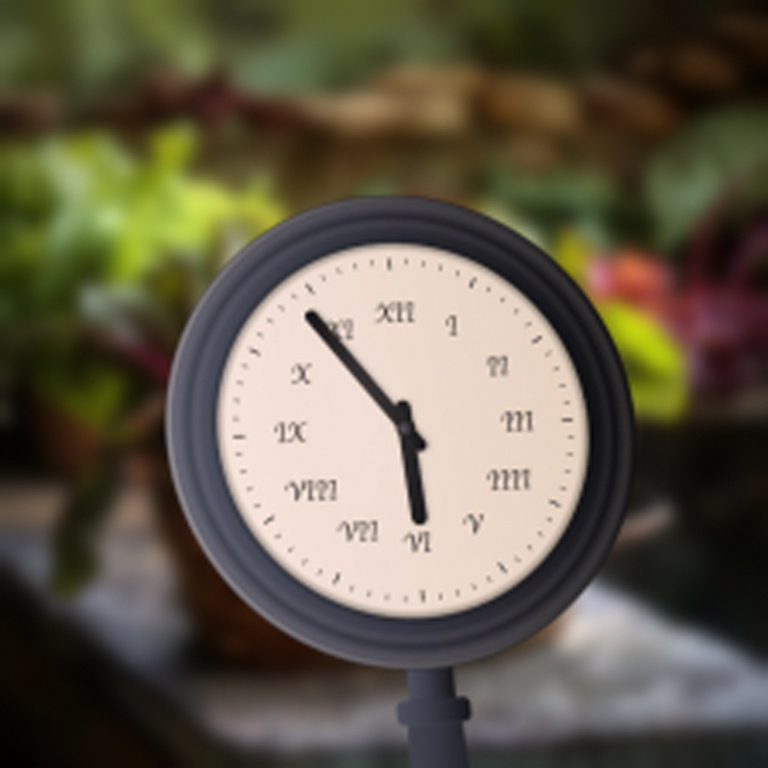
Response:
{"hour": 5, "minute": 54}
